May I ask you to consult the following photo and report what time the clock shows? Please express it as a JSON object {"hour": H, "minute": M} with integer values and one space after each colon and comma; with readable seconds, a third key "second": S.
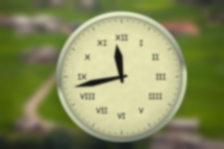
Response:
{"hour": 11, "minute": 43}
